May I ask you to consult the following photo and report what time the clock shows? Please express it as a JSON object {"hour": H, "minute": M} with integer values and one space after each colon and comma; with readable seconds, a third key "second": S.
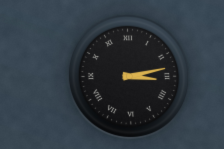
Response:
{"hour": 3, "minute": 13}
